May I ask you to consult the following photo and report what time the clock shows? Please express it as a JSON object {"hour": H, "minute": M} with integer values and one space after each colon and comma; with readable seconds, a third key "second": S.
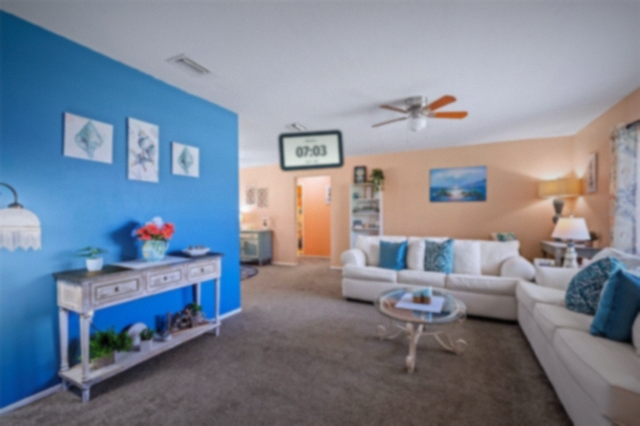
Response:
{"hour": 7, "minute": 3}
